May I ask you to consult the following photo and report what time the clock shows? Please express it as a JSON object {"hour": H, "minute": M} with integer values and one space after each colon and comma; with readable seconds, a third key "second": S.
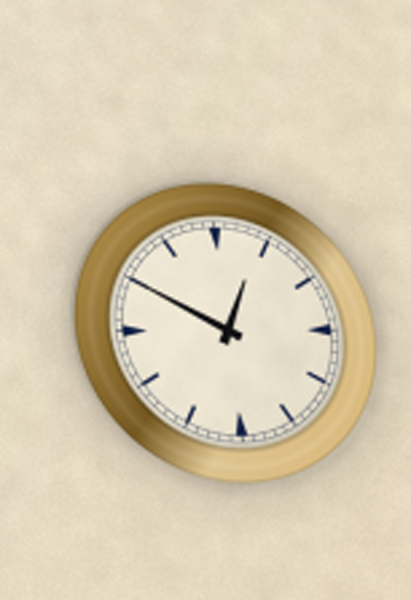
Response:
{"hour": 12, "minute": 50}
